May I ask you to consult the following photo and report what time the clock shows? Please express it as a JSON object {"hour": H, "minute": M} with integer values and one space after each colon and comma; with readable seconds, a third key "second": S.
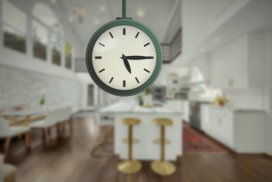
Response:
{"hour": 5, "minute": 15}
